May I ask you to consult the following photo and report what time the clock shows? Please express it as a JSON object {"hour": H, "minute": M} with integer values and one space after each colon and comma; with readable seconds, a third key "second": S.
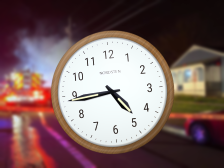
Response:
{"hour": 4, "minute": 44}
